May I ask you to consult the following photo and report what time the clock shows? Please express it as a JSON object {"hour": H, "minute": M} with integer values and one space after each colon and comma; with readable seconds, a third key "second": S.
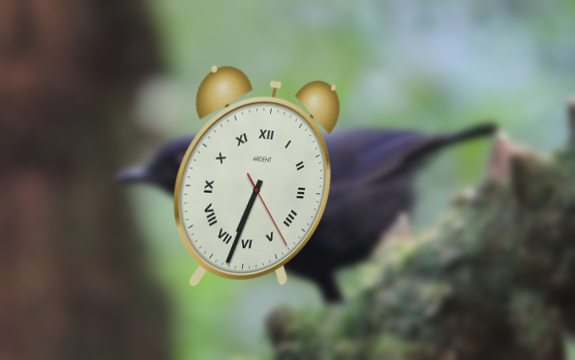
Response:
{"hour": 6, "minute": 32, "second": 23}
